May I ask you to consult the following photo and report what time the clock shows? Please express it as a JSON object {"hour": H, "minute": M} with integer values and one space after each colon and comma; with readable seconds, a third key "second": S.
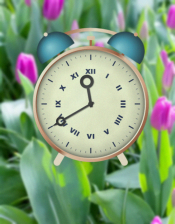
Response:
{"hour": 11, "minute": 40}
